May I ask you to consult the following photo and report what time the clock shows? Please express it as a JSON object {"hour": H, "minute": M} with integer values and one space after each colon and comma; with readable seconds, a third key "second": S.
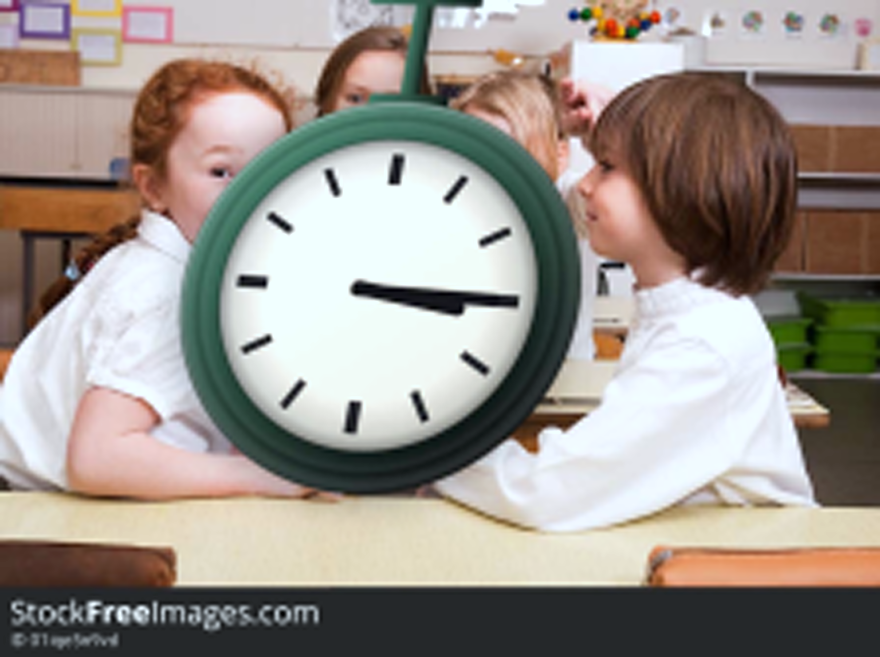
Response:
{"hour": 3, "minute": 15}
